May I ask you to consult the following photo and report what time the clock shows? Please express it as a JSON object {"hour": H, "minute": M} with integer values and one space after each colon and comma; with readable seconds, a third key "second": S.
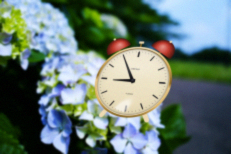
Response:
{"hour": 8, "minute": 55}
